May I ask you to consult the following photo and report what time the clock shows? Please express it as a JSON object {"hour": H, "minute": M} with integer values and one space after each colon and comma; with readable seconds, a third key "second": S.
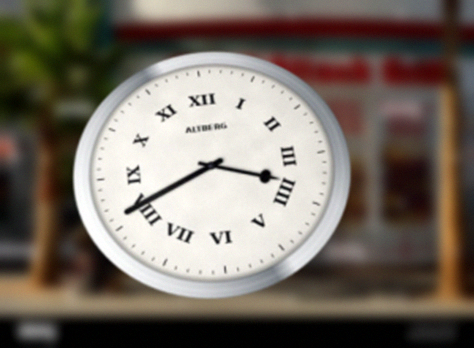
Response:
{"hour": 3, "minute": 41}
